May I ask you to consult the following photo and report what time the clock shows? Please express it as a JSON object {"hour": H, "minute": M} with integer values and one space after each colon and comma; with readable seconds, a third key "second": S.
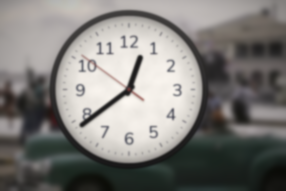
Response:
{"hour": 12, "minute": 38, "second": 51}
